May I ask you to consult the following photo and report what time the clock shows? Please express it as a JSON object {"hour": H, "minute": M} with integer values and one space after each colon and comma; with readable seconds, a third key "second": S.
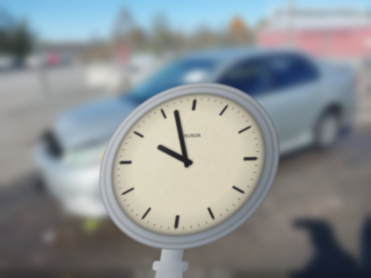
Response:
{"hour": 9, "minute": 57}
